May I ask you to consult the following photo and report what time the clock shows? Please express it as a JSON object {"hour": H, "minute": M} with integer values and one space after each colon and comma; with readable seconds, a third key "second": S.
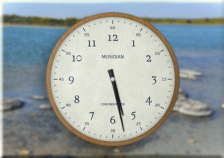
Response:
{"hour": 5, "minute": 28}
